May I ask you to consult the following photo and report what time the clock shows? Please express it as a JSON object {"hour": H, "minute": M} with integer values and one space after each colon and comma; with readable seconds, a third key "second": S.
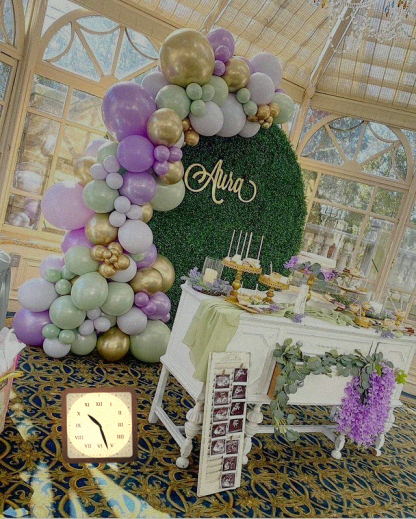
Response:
{"hour": 10, "minute": 27}
